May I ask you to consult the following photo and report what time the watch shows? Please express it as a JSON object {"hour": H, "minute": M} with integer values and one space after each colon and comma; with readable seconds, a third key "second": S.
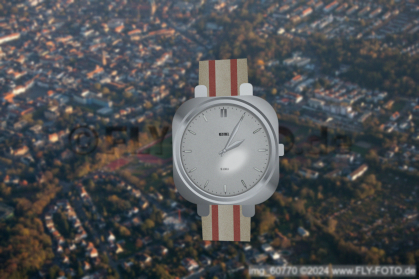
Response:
{"hour": 2, "minute": 5}
